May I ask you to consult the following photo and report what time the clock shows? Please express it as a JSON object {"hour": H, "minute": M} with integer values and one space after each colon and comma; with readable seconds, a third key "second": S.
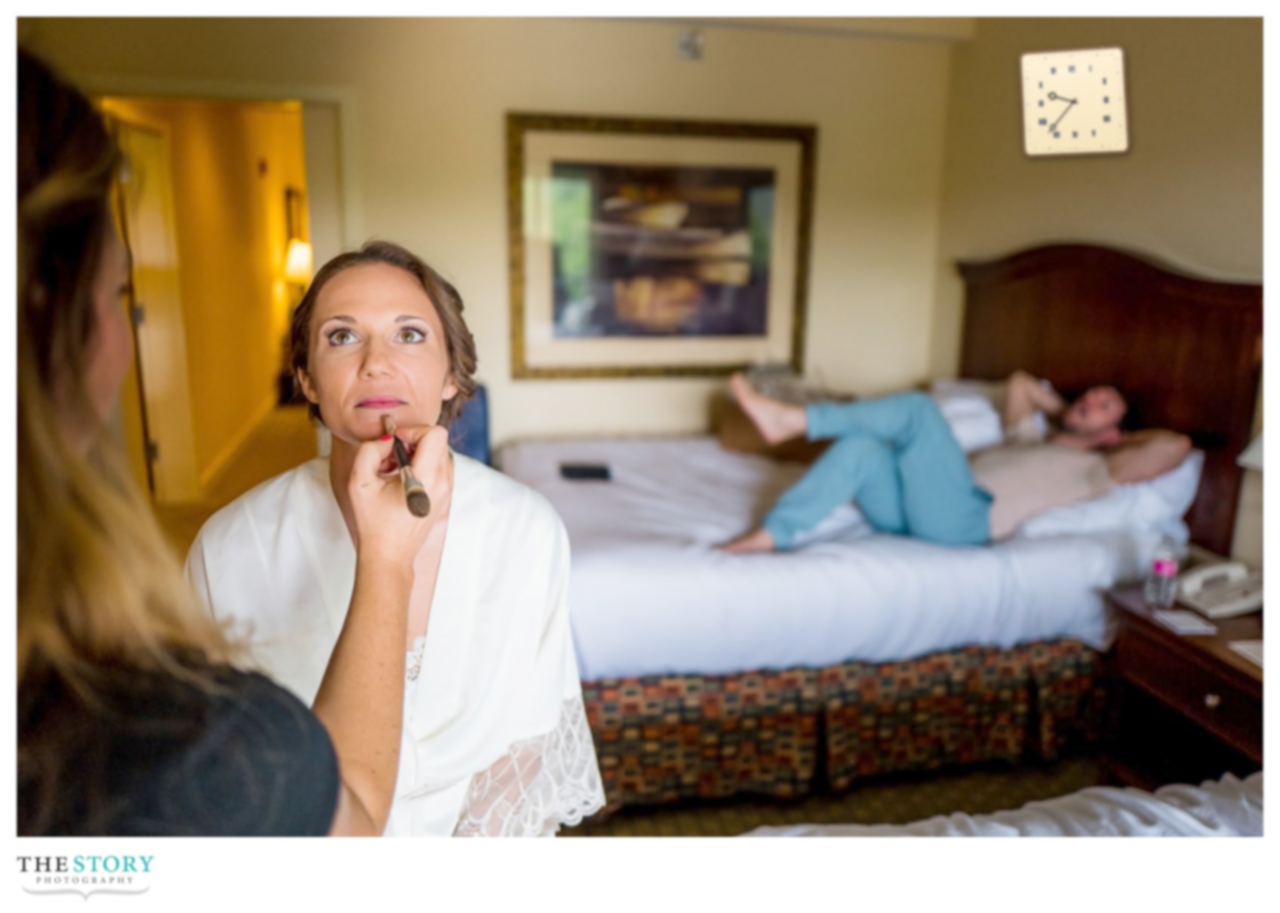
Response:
{"hour": 9, "minute": 37}
